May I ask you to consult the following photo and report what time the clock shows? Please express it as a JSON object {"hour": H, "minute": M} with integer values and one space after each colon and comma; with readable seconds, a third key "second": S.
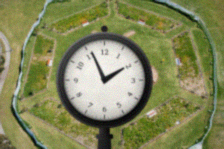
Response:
{"hour": 1, "minute": 56}
